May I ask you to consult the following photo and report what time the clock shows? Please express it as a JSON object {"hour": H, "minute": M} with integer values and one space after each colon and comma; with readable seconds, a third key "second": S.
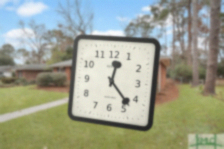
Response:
{"hour": 12, "minute": 23}
